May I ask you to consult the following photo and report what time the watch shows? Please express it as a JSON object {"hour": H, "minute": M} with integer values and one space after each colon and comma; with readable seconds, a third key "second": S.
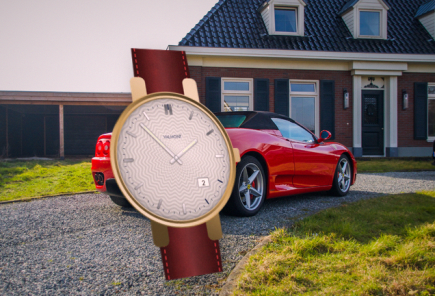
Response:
{"hour": 1, "minute": 53}
